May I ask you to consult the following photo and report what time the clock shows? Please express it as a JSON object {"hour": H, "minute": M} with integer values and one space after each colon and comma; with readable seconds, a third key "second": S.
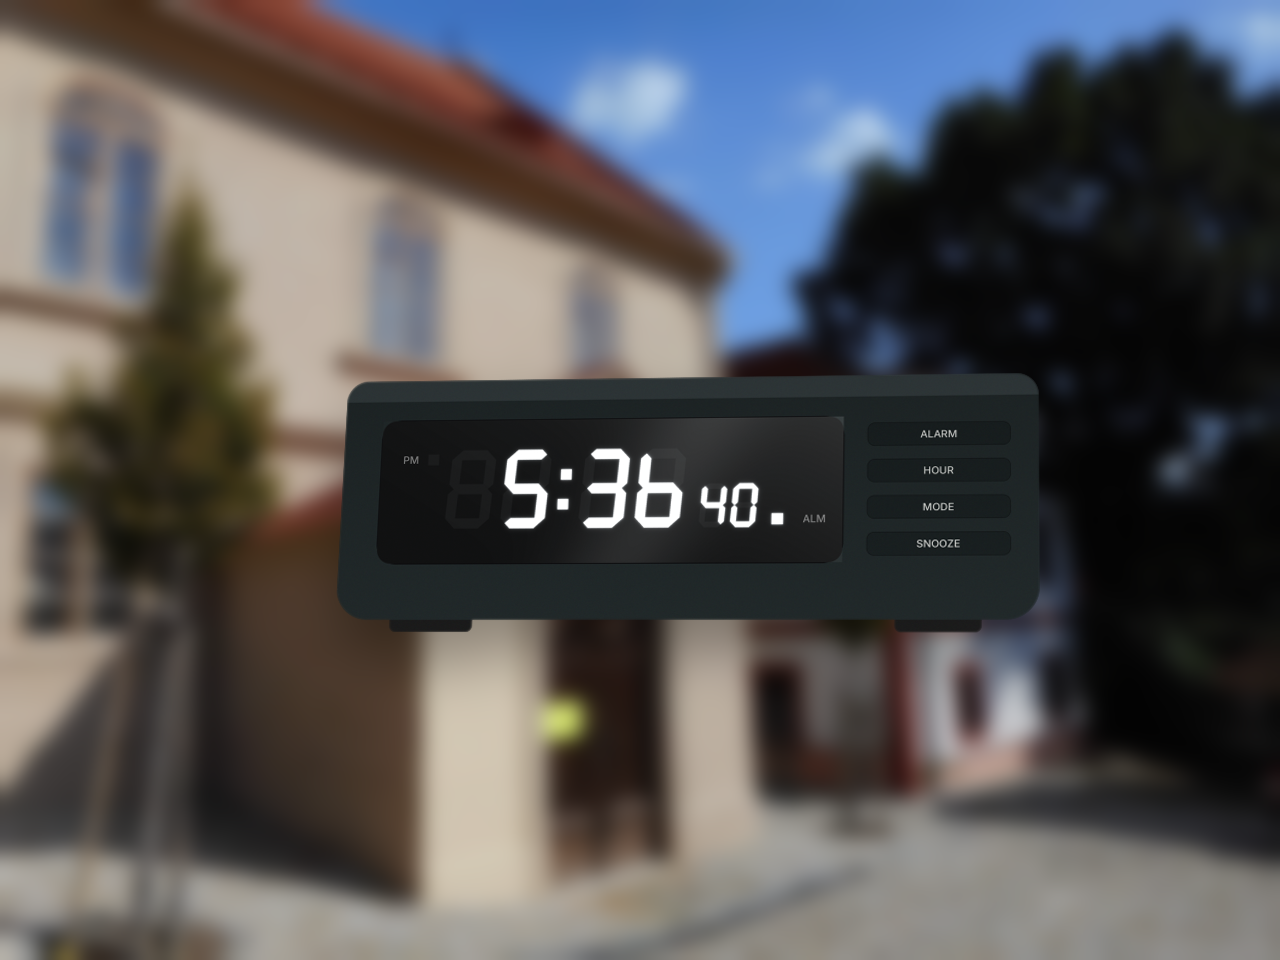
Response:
{"hour": 5, "minute": 36, "second": 40}
